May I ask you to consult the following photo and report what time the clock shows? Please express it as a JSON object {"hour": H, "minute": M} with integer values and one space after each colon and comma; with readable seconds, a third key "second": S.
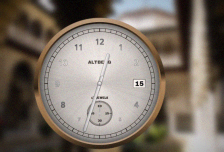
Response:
{"hour": 12, "minute": 33}
